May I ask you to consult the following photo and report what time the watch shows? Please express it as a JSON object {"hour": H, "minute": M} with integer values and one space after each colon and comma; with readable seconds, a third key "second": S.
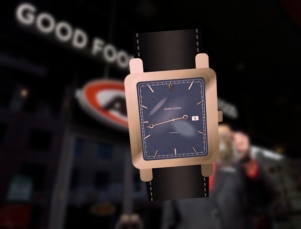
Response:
{"hour": 2, "minute": 43}
